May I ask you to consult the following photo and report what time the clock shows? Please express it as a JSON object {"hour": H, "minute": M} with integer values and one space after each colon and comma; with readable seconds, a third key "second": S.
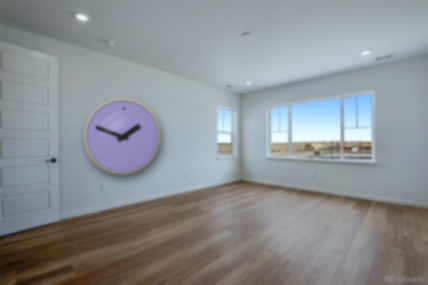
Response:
{"hour": 1, "minute": 48}
